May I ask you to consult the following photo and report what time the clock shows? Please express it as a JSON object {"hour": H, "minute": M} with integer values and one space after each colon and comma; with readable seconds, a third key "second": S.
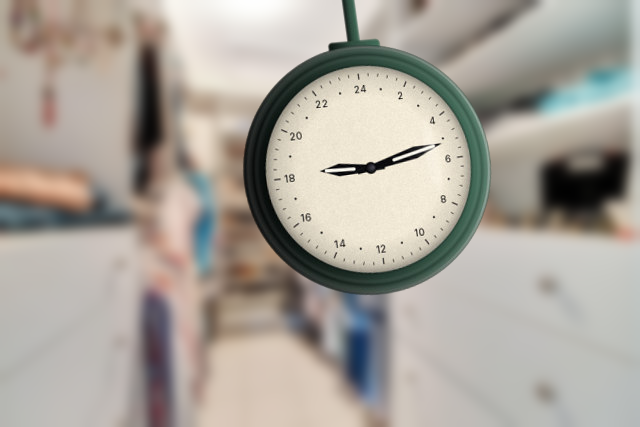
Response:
{"hour": 18, "minute": 13}
